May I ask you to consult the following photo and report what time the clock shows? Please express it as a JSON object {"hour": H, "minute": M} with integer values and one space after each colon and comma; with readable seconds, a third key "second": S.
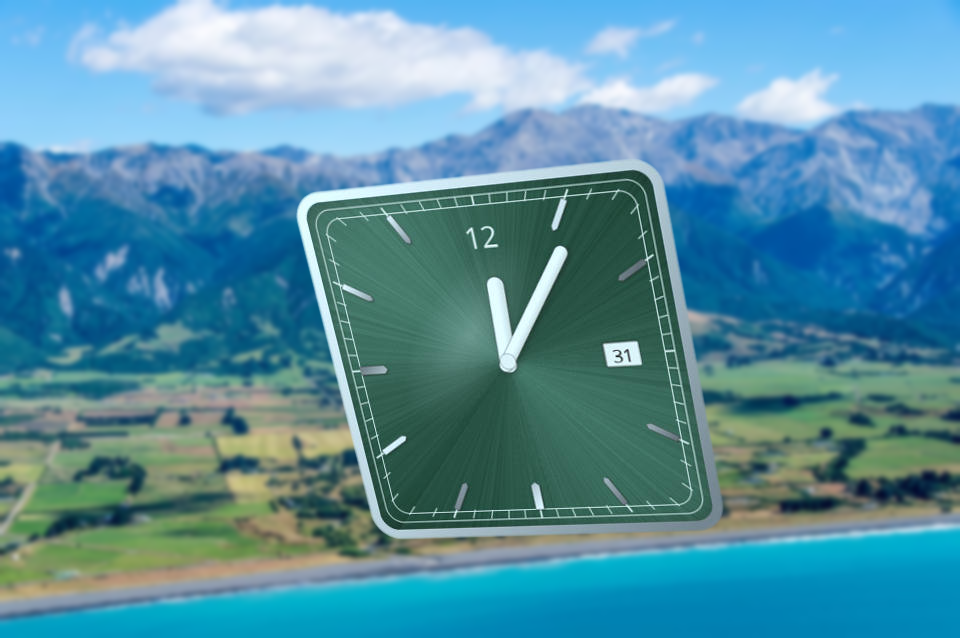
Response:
{"hour": 12, "minute": 6}
